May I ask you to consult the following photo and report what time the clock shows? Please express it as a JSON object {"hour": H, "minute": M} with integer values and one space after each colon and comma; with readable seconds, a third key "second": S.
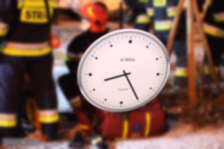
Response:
{"hour": 8, "minute": 25}
